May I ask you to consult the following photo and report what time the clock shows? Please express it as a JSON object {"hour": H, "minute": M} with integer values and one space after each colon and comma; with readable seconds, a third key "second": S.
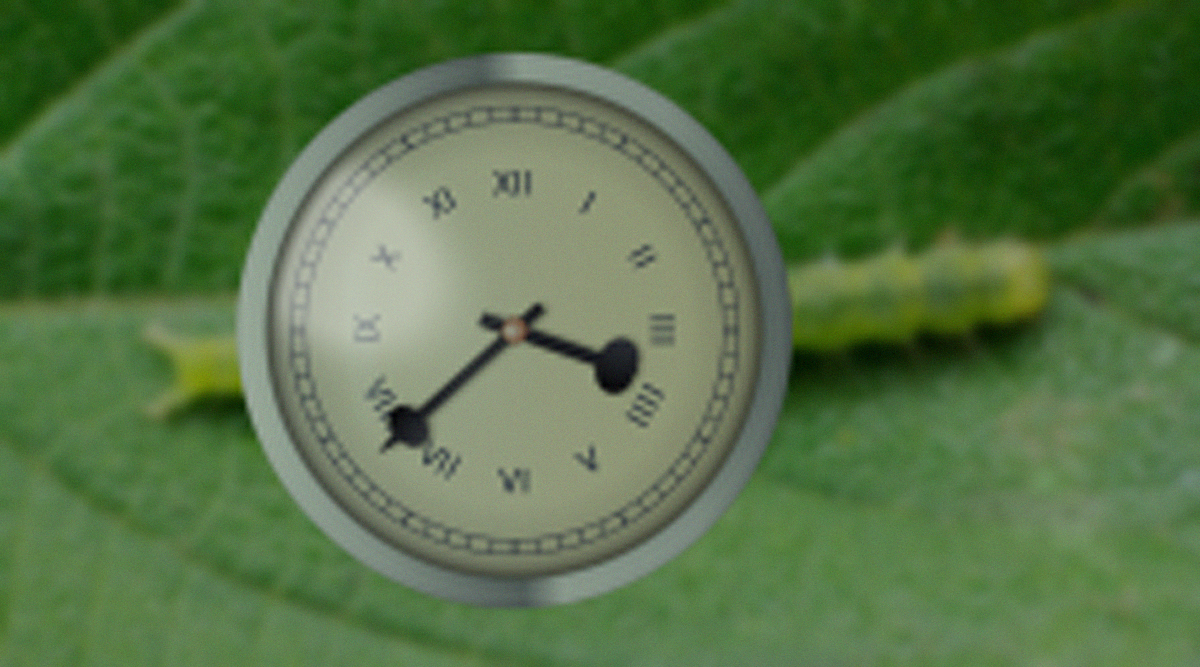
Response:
{"hour": 3, "minute": 38}
